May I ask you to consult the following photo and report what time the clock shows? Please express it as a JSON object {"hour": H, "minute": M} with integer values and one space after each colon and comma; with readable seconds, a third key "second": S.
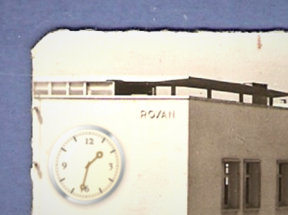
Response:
{"hour": 1, "minute": 32}
